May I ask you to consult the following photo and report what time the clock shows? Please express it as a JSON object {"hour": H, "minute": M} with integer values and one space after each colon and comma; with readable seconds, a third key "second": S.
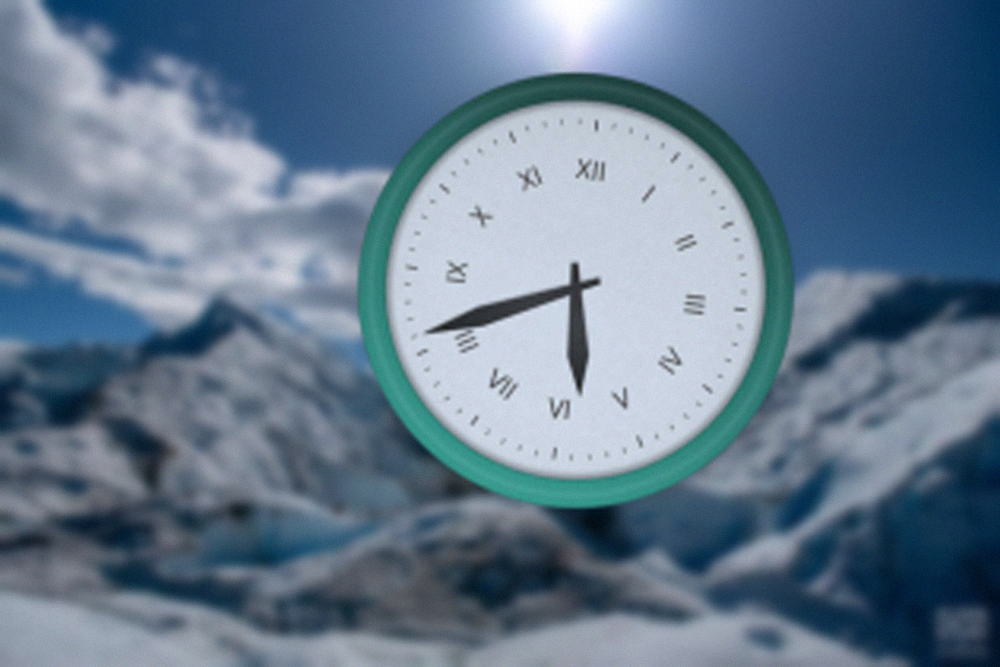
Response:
{"hour": 5, "minute": 41}
